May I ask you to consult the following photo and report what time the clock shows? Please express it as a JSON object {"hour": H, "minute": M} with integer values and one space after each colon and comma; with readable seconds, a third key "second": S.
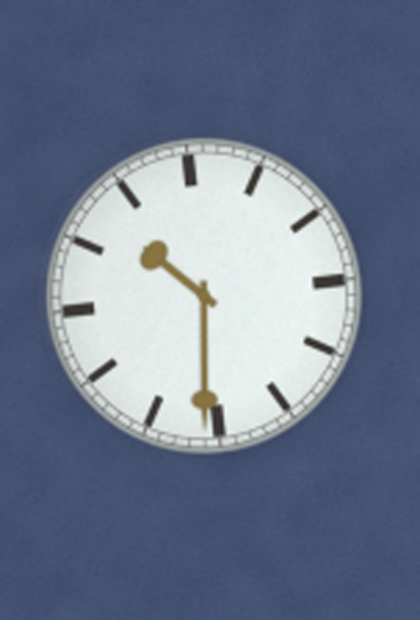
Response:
{"hour": 10, "minute": 31}
